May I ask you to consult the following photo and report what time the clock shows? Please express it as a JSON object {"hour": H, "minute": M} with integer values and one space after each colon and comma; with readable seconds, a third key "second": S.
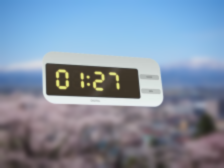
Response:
{"hour": 1, "minute": 27}
